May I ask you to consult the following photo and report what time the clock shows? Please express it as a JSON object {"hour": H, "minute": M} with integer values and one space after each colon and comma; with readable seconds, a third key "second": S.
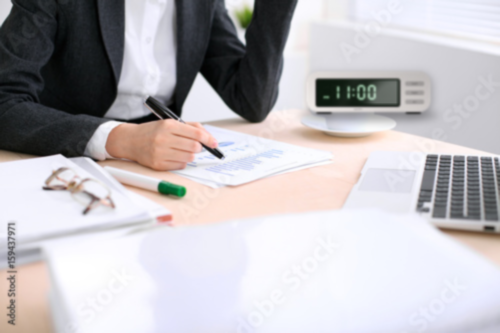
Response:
{"hour": 11, "minute": 0}
